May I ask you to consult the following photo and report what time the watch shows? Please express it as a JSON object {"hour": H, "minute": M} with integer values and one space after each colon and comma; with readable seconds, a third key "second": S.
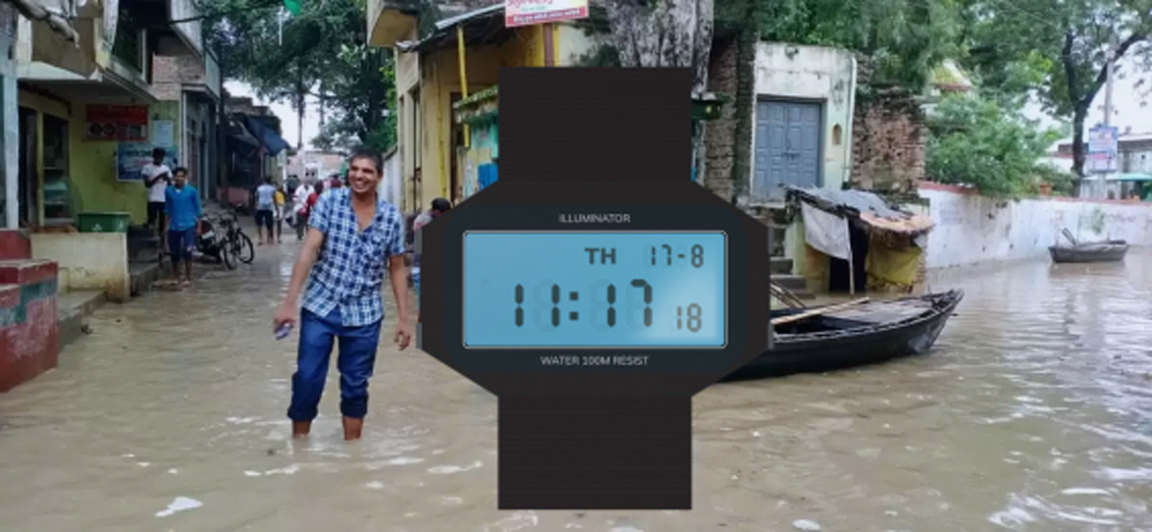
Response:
{"hour": 11, "minute": 17, "second": 18}
